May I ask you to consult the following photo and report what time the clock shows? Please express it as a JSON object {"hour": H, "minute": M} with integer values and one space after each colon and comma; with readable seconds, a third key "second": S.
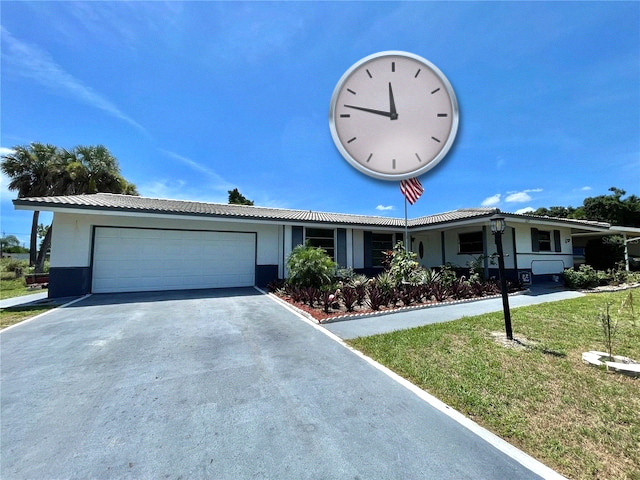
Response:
{"hour": 11, "minute": 47}
